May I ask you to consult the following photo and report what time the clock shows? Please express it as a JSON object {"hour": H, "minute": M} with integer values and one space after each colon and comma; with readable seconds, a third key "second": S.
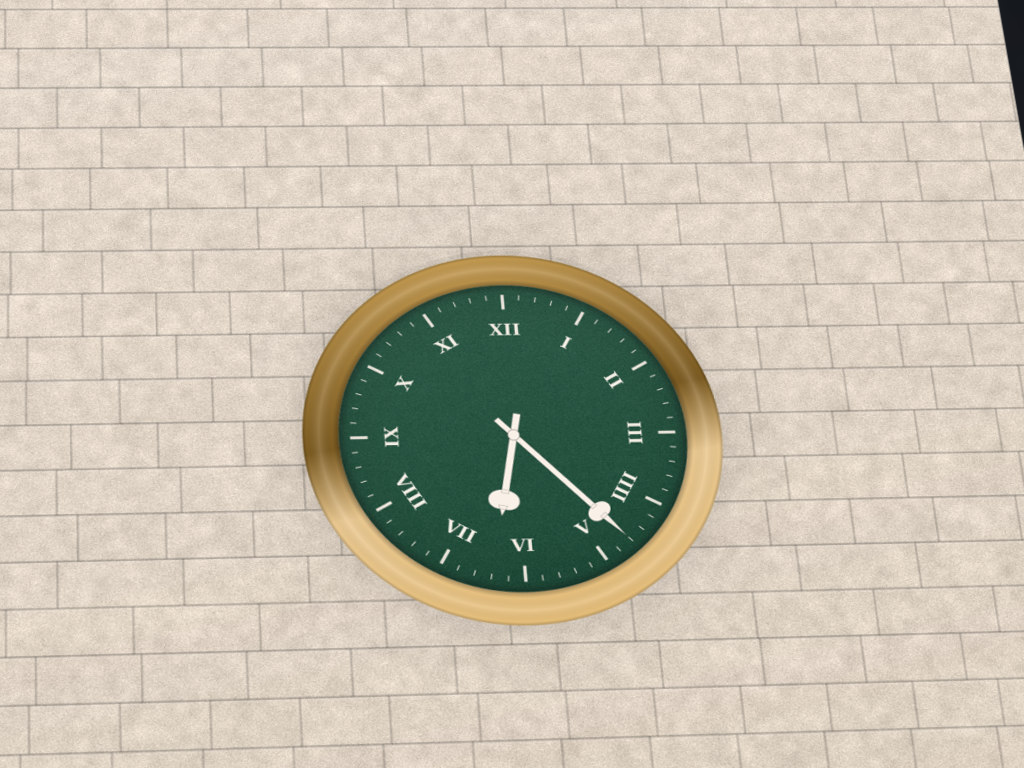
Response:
{"hour": 6, "minute": 23}
